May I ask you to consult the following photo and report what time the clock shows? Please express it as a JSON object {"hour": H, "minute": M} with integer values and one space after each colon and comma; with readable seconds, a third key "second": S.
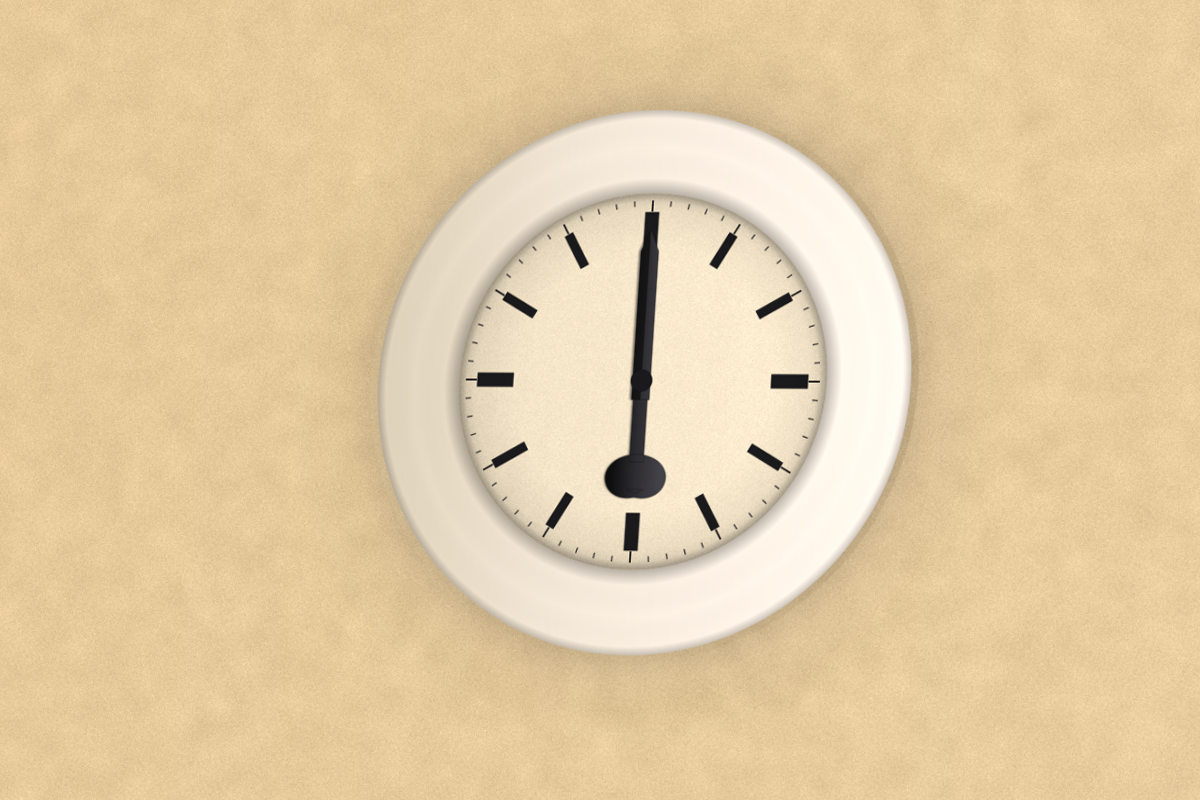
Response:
{"hour": 6, "minute": 0}
